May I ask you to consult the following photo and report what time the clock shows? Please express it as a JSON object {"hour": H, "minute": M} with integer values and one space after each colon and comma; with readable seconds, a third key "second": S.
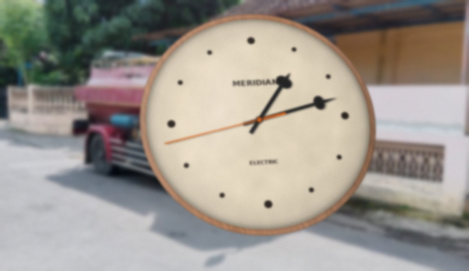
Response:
{"hour": 1, "minute": 12, "second": 43}
